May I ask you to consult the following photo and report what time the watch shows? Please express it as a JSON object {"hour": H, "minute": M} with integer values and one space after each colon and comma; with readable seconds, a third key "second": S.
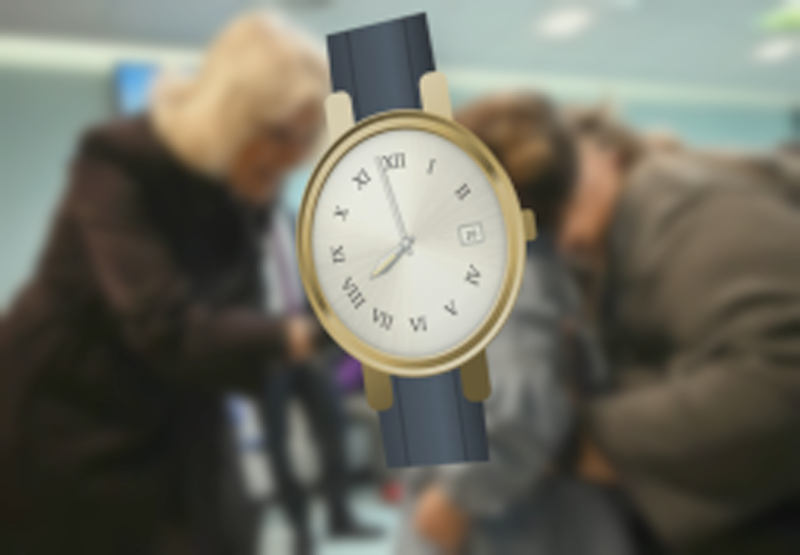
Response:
{"hour": 7, "minute": 58}
